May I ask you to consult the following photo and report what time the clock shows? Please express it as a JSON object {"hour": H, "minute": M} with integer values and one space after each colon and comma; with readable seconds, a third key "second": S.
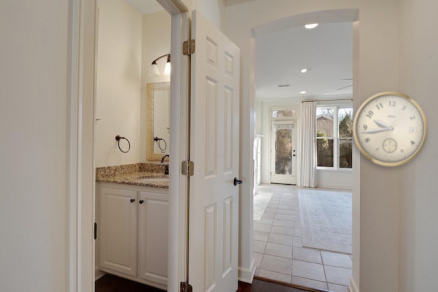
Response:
{"hour": 9, "minute": 43}
